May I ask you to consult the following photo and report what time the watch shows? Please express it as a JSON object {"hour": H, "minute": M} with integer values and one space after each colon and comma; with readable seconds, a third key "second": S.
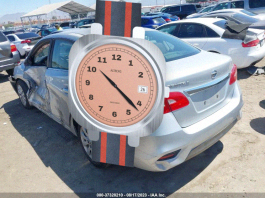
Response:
{"hour": 10, "minute": 22}
